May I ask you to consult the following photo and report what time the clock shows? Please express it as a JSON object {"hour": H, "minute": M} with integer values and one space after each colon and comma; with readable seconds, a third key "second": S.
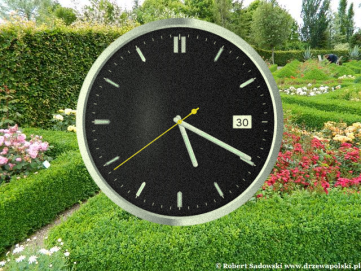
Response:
{"hour": 5, "minute": 19, "second": 39}
